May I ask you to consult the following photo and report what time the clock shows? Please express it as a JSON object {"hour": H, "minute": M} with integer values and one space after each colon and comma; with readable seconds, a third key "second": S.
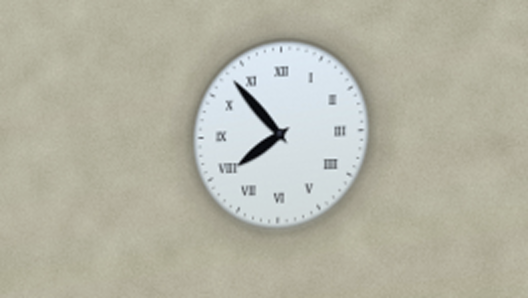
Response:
{"hour": 7, "minute": 53}
